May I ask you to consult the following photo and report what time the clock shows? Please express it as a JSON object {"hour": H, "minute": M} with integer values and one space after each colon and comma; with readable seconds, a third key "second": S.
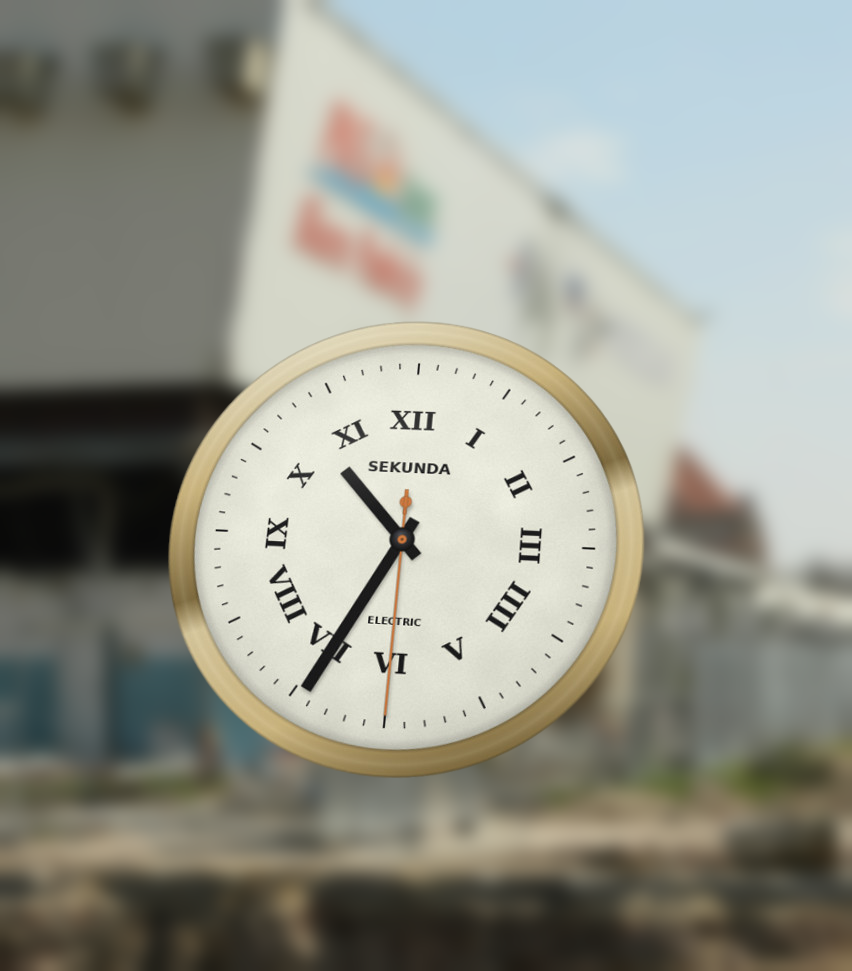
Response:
{"hour": 10, "minute": 34, "second": 30}
